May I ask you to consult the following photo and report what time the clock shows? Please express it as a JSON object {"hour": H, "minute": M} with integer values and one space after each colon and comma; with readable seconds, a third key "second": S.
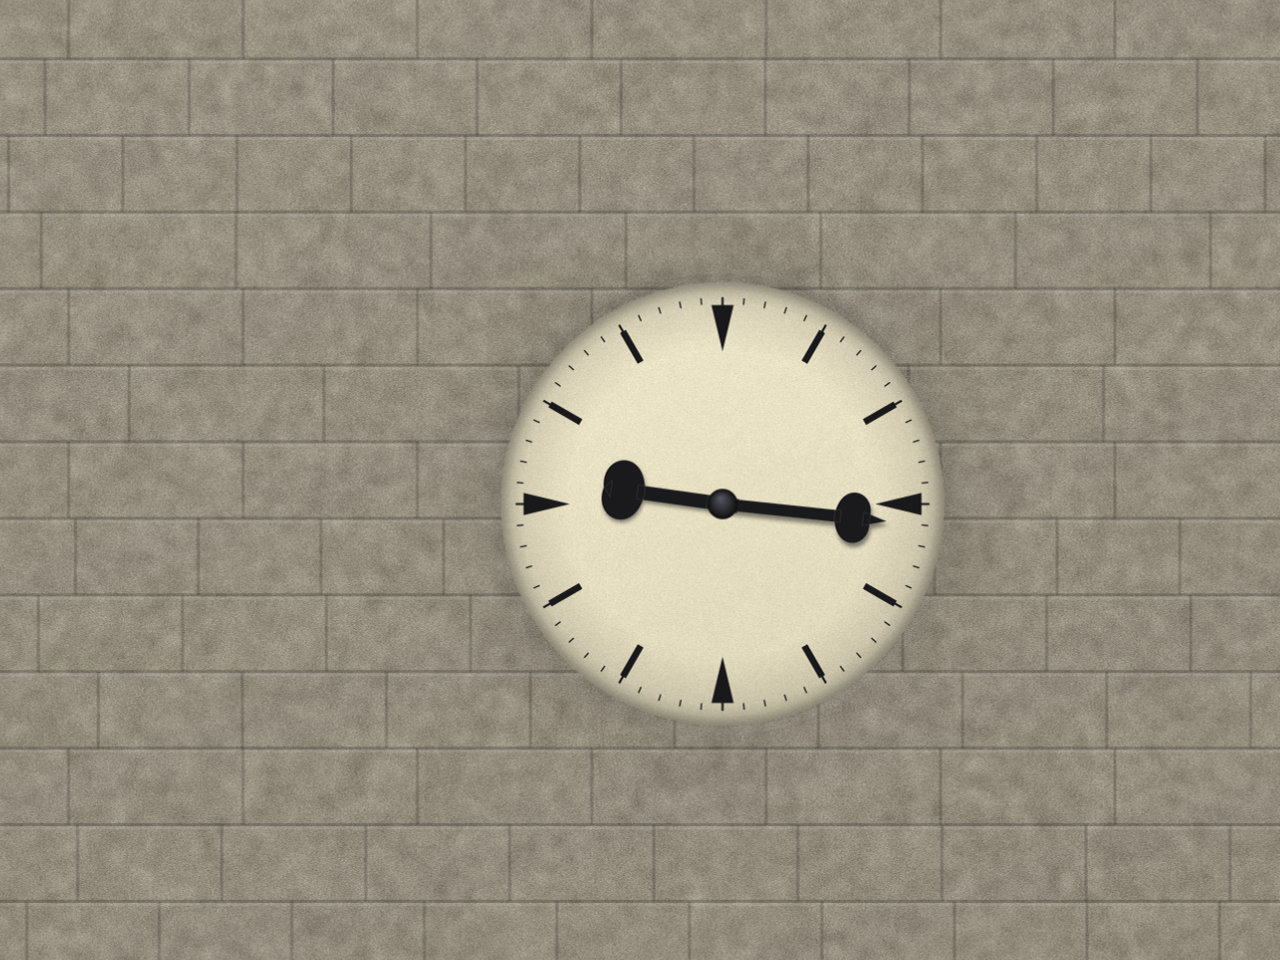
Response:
{"hour": 9, "minute": 16}
